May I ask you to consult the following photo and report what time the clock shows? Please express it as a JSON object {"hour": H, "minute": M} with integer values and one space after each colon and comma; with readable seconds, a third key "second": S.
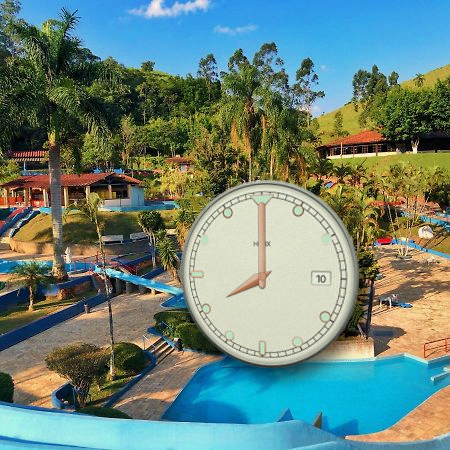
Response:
{"hour": 8, "minute": 0}
